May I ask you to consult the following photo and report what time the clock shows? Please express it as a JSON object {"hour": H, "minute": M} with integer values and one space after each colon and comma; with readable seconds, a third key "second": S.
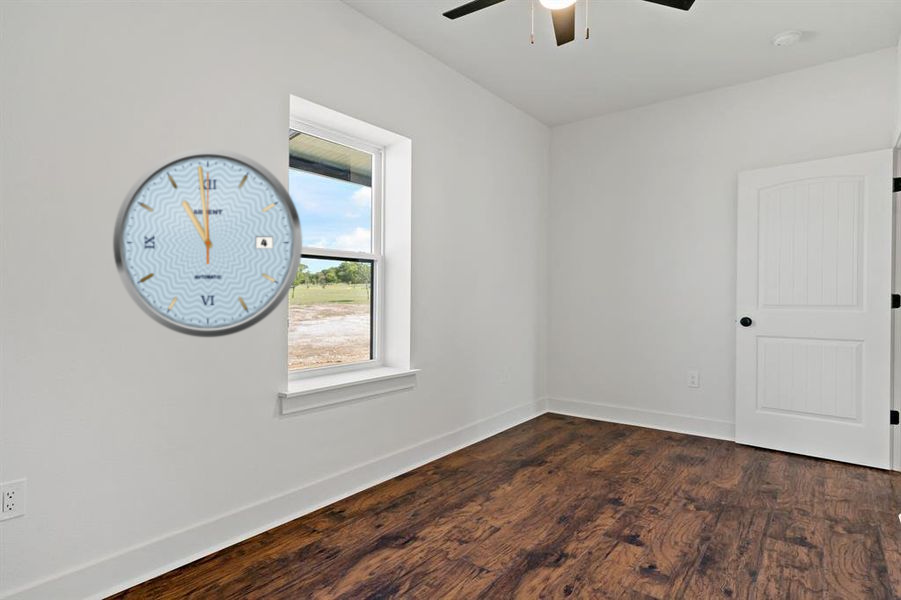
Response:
{"hour": 10, "minute": 59, "second": 0}
